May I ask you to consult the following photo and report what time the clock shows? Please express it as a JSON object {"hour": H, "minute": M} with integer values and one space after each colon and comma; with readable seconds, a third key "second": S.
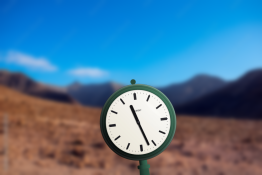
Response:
{"hour": 11, "minute": 27}
